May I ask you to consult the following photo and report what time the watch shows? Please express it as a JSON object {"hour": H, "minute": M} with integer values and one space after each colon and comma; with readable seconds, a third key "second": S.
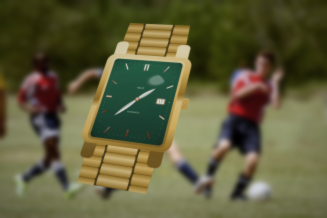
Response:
{"hour": 1, "minute": 37}
